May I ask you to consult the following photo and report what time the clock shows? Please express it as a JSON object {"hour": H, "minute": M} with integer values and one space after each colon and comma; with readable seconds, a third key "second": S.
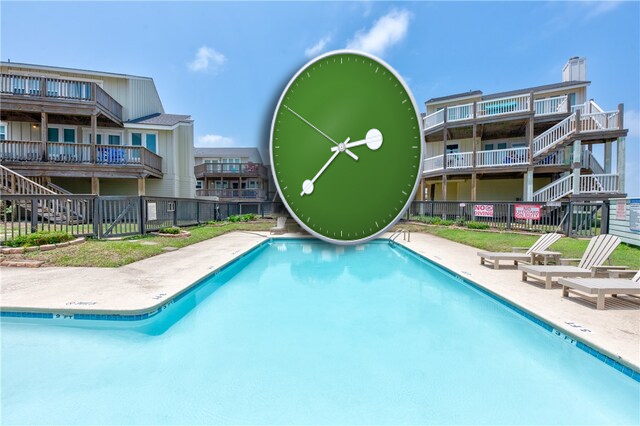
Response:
{"hour": 2, "minute": 37, "second": 50}
